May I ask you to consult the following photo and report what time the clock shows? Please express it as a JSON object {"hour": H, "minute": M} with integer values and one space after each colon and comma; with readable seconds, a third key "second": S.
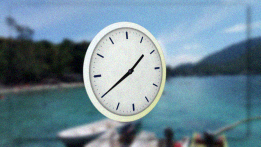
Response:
{"hour": 1, "minute": 40}
